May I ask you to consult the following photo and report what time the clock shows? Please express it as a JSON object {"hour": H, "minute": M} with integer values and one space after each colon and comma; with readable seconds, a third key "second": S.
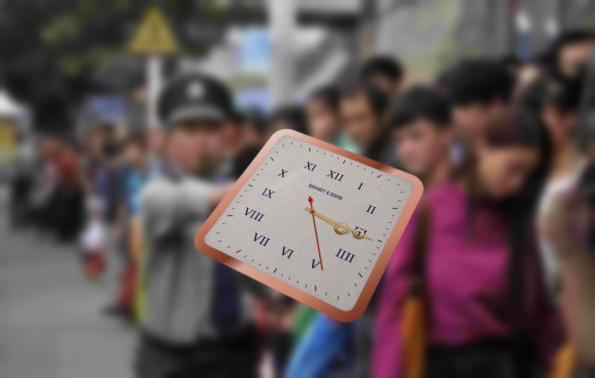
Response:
{"hour": 3, "minute": 15, "second": 24}
